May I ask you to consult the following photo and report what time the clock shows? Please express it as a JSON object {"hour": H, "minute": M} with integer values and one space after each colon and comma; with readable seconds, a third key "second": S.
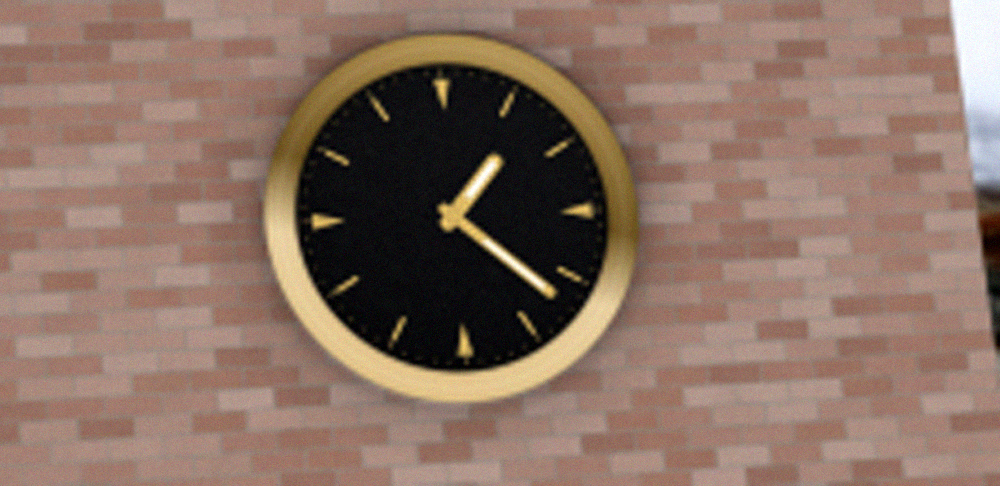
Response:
{"hour": 1, "minute": 22}
